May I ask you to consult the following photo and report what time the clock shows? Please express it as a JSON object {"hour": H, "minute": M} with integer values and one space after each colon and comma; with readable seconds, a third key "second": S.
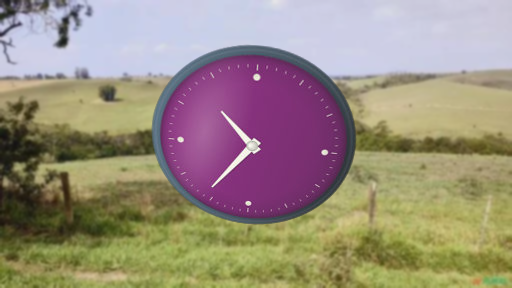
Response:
{"hour": 10, "minute": 36}
